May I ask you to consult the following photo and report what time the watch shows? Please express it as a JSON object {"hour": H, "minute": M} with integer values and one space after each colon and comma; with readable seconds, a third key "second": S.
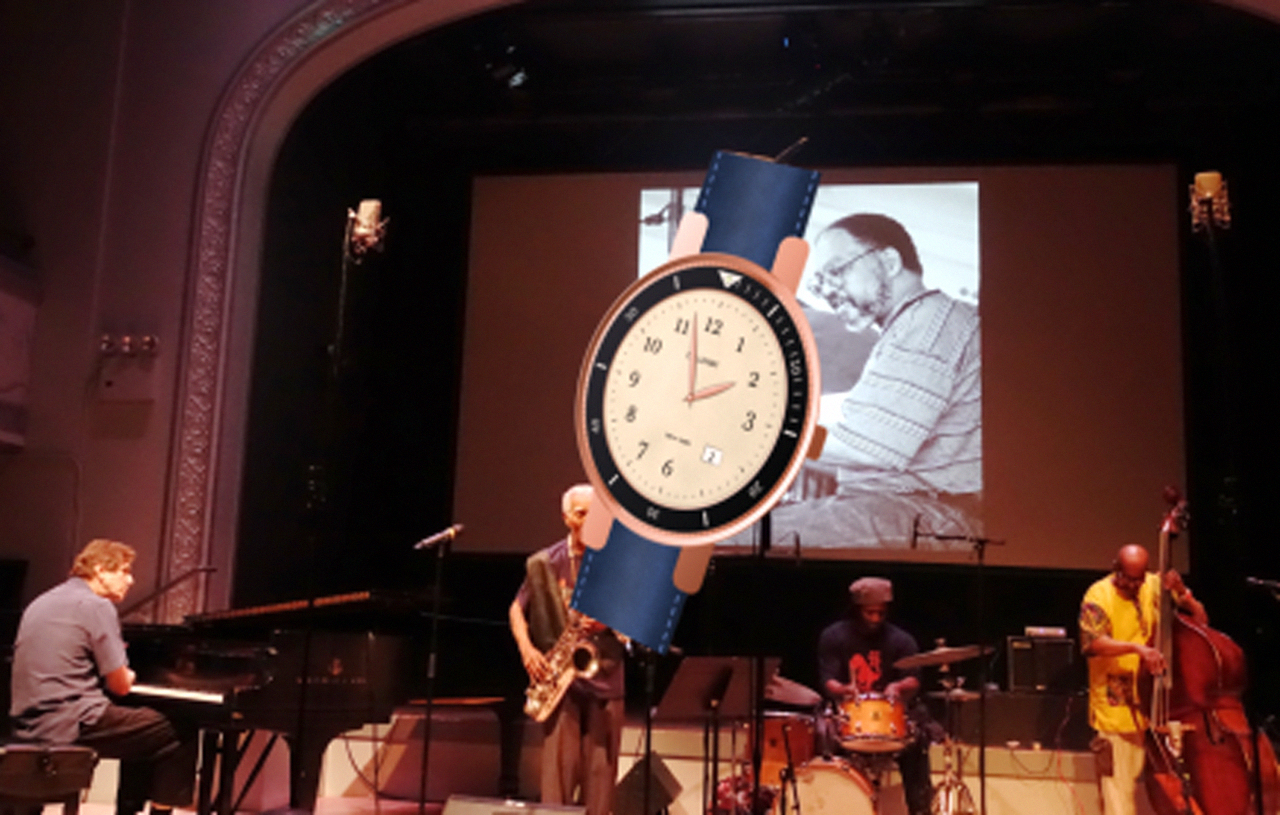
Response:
{"hour": 1, "minute": 57}
